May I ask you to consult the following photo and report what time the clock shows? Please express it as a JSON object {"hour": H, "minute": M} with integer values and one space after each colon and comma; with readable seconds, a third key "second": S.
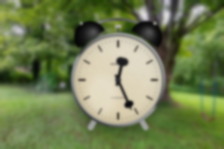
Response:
{"hour": 12, "minute": 26}
